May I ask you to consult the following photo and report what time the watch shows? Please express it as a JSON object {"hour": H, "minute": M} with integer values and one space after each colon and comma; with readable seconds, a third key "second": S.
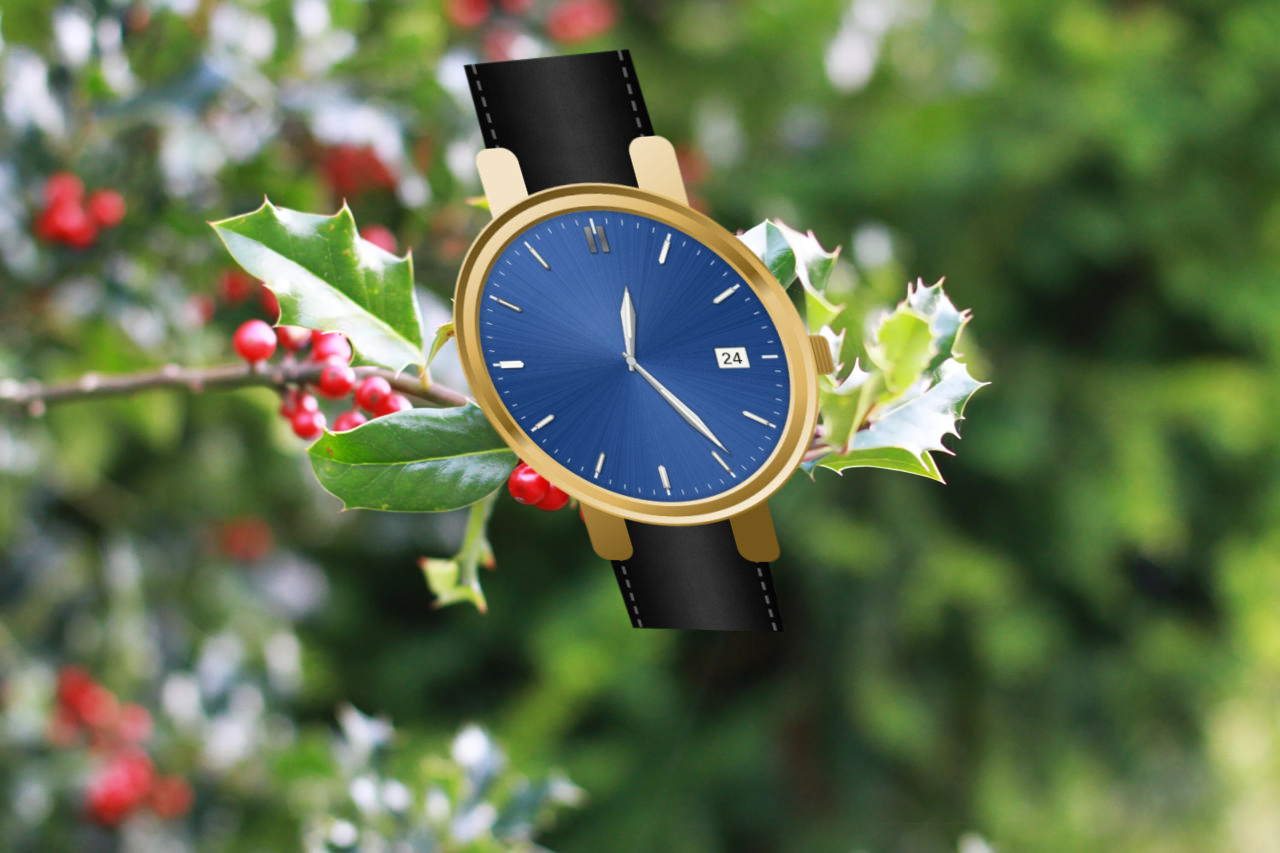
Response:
{"hour": 12, "minute": 24}
